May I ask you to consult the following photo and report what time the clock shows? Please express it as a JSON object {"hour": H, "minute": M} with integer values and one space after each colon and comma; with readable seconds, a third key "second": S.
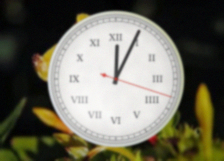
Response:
{"hour": 12, "minute": 4, "second": 18}
